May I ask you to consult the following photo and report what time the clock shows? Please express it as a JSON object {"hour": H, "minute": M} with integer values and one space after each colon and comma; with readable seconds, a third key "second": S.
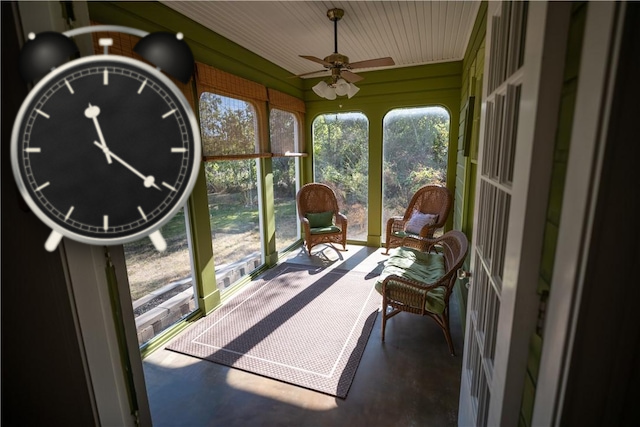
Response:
{"hour": 11, "minute": 21}
